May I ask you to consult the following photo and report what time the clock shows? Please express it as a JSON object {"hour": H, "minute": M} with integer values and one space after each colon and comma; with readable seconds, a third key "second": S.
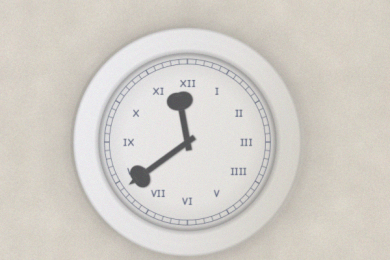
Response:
{"hour": 11, "minute": 39}
